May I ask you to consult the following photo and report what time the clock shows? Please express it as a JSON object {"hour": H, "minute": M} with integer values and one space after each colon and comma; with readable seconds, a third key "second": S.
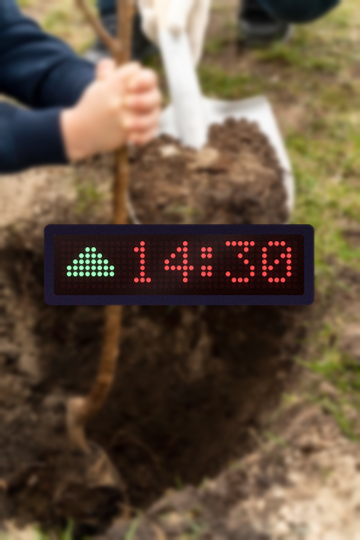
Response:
{"hour": 14, "minute": 30}
